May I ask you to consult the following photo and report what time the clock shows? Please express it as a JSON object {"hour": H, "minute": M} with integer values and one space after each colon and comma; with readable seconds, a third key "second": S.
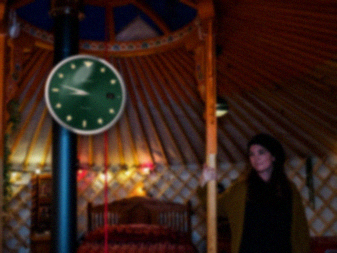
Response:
{"hour": 8, "minute": 47}
